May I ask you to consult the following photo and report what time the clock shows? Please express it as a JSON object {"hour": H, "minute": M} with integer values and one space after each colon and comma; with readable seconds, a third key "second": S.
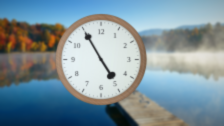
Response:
{"hour": 4, "minute": 55}
